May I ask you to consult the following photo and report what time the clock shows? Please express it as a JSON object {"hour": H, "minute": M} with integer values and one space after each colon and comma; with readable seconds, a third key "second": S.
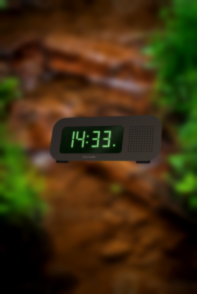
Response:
{"hour": 14, "minute": 33}
